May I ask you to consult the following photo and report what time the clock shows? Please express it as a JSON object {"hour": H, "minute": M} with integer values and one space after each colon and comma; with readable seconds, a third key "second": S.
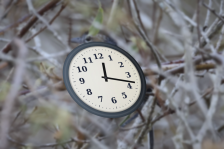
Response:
{"hour": 12, "minute": 18}
